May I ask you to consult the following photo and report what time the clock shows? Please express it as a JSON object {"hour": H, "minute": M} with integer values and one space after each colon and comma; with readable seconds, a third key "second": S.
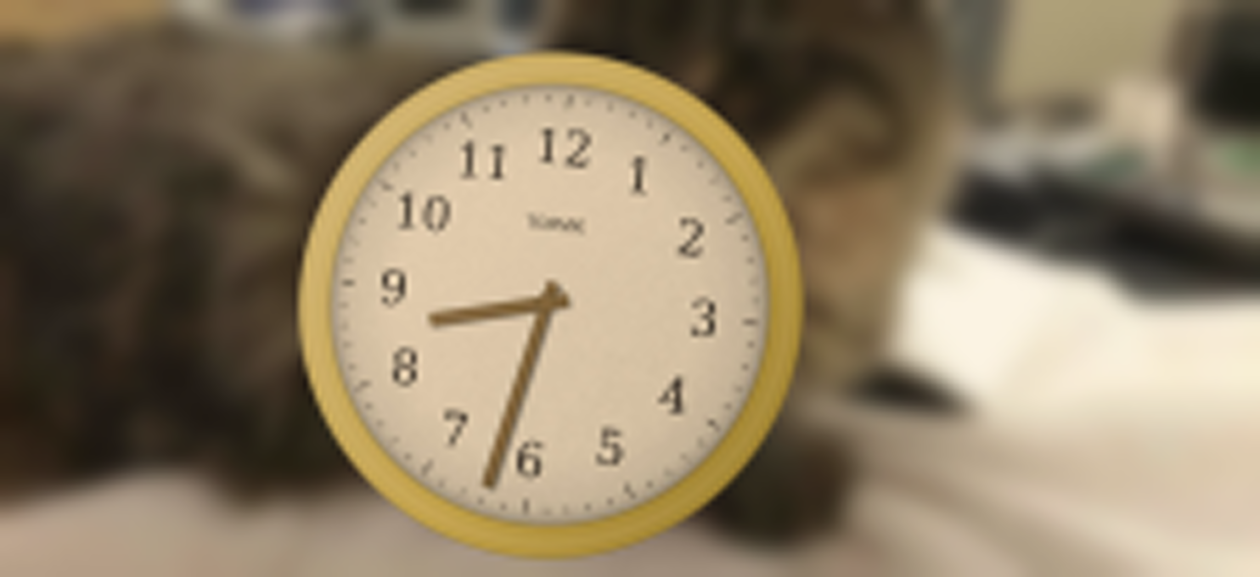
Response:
{"hour": 8, "minute": 32}
